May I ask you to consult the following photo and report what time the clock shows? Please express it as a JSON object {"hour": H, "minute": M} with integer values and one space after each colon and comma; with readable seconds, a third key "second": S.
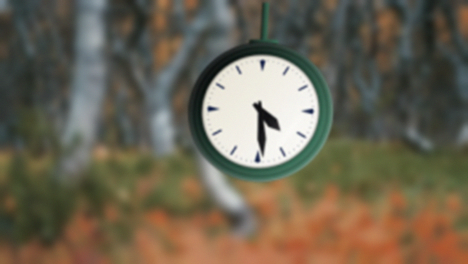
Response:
{"hour": 4, "minute": 29}
